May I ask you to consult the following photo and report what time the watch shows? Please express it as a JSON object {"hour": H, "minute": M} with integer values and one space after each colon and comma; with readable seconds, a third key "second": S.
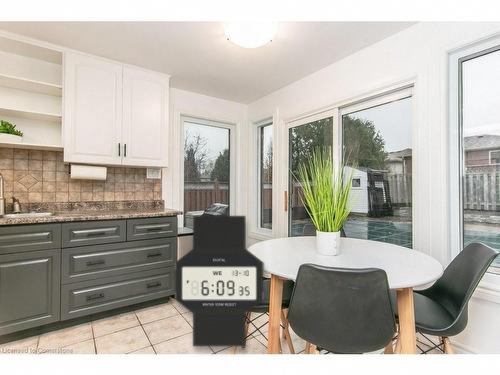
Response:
{"hour": 6, "minute": 9, "second": 35}
